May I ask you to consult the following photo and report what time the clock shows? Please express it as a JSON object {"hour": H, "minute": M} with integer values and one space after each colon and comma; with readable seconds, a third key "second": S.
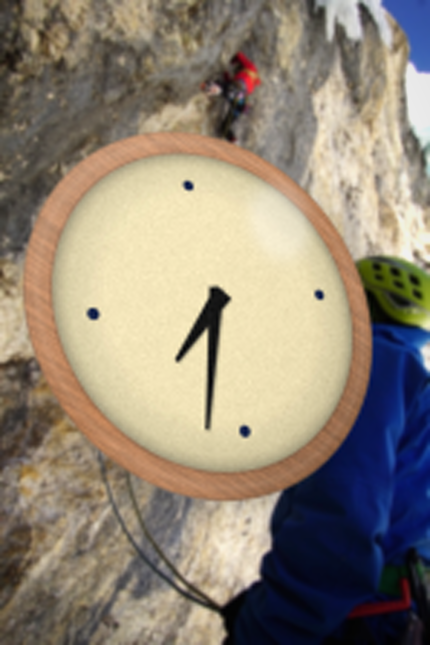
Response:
{"hour": 7, "minute": 33}
